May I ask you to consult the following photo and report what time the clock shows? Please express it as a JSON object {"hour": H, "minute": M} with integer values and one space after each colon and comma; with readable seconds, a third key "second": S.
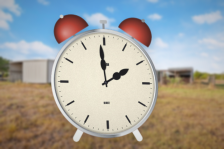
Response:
{"hour": 1, "minute": 59}
